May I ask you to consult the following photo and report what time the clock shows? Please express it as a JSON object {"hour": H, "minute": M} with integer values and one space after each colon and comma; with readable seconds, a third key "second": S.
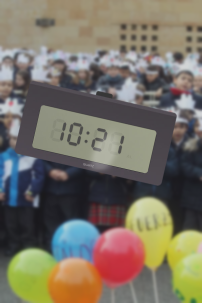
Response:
{"hour": 10, "minute": 21}
